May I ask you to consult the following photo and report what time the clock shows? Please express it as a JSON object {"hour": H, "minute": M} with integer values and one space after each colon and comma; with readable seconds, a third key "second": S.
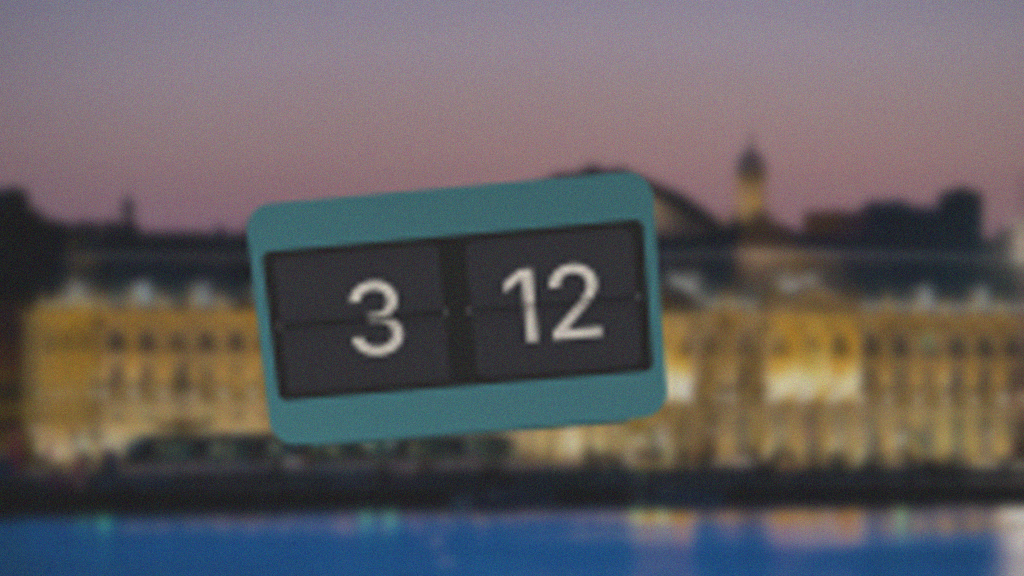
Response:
{"hour": 3, "minute": 12}
